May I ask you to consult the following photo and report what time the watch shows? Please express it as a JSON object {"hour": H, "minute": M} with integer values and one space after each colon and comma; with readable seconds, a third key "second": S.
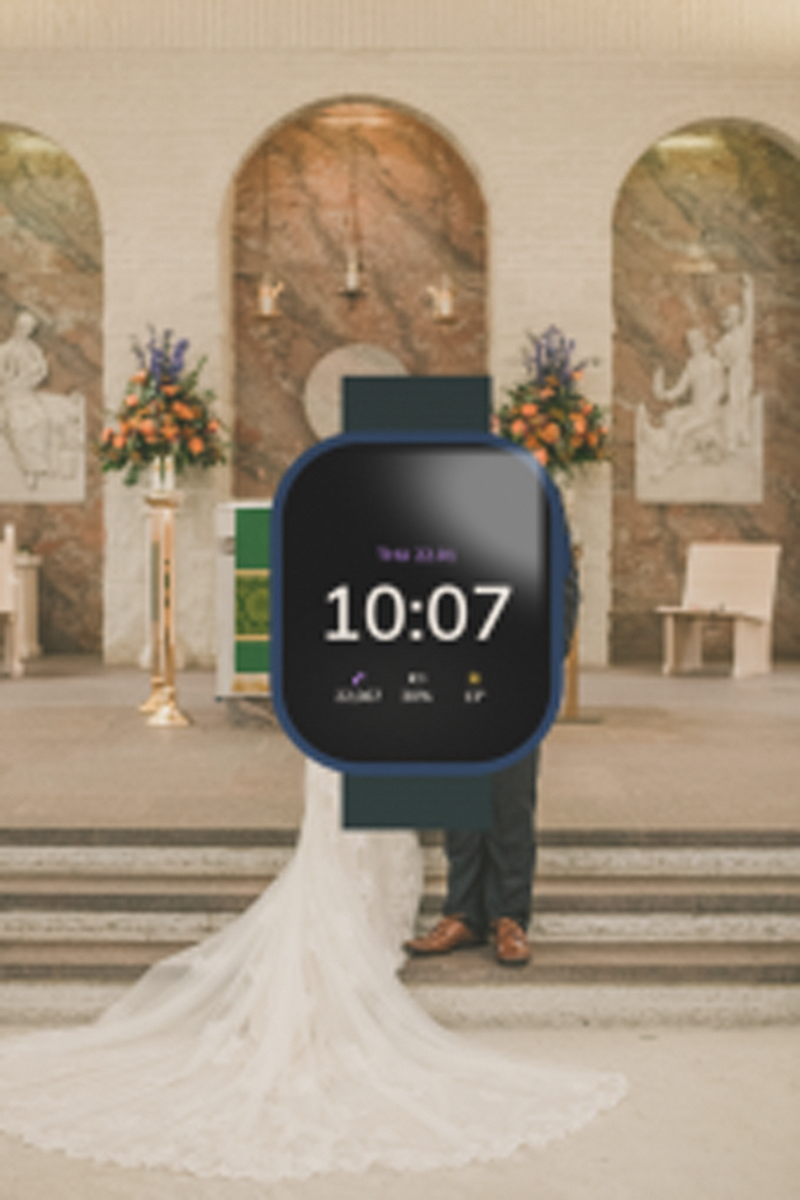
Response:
{"hour": 10, "minute": 7}
